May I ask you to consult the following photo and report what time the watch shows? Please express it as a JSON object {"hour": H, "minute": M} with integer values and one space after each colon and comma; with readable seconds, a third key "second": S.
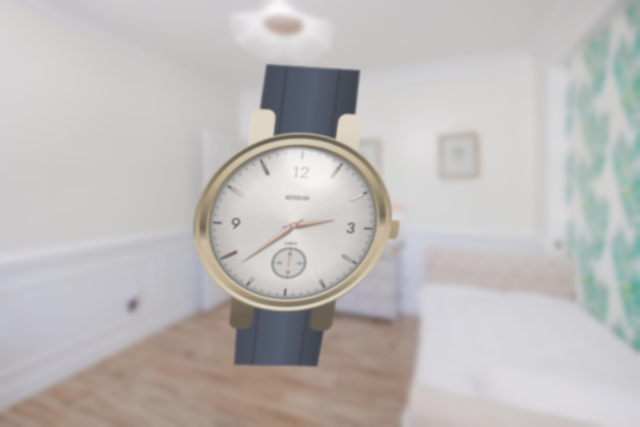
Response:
{"hour": 2, "minute": 38}
